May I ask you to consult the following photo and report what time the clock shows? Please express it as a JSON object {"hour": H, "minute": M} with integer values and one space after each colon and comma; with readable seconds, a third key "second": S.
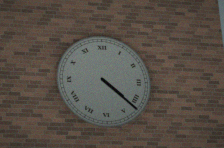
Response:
{"hour": 4, "minute": 22}
